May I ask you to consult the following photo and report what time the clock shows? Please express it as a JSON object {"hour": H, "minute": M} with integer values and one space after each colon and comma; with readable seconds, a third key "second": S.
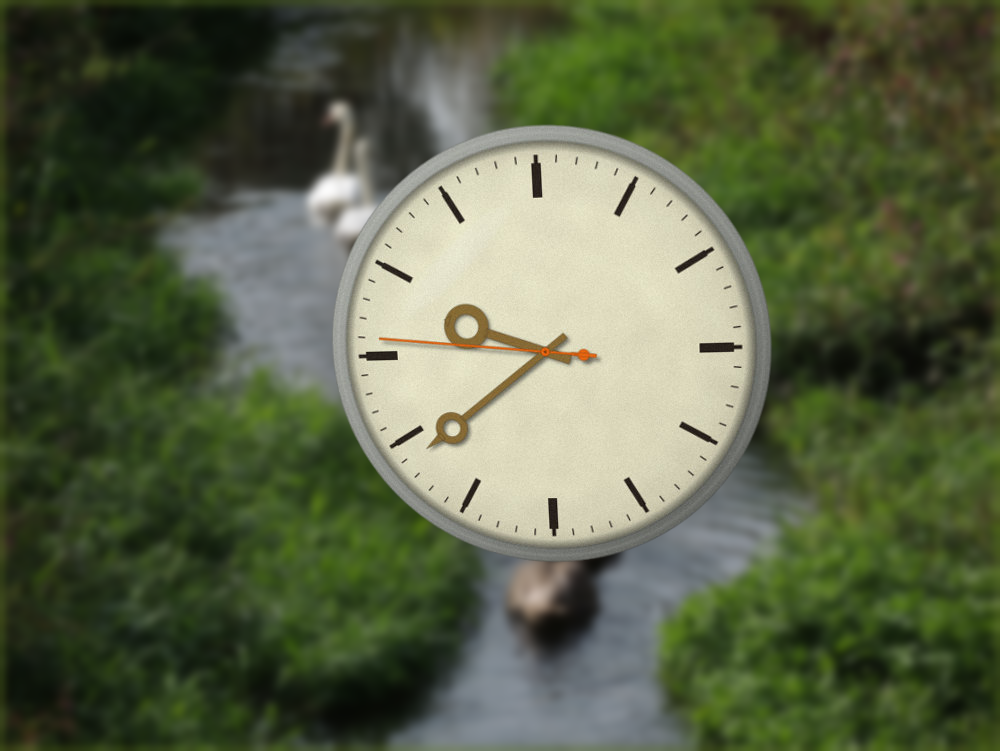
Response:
{"hour": 9, "minute": 38, "second": 46}
